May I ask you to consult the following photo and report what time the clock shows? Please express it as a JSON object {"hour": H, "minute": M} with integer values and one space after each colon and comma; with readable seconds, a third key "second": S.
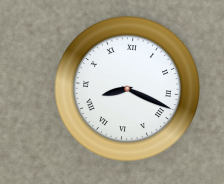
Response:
{"hour": 8, "minute": 18}
